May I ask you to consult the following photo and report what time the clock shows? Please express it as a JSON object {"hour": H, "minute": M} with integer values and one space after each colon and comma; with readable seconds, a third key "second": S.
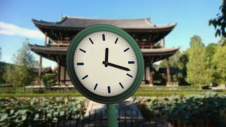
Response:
{"hour": 12, "minute": 18}
